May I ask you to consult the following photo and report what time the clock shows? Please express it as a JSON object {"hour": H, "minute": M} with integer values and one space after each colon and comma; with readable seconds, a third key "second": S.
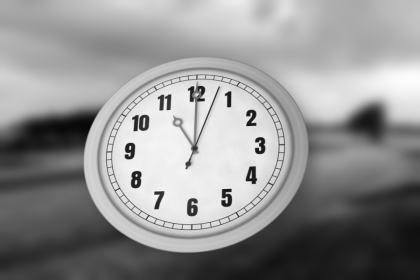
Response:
{"hour": 11, "minute": 0, "second": 3}
